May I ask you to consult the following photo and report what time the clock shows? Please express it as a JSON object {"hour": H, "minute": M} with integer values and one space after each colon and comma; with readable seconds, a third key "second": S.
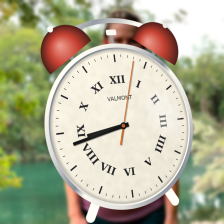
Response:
{"hour": 8, "minute": 43, "second": 3}
